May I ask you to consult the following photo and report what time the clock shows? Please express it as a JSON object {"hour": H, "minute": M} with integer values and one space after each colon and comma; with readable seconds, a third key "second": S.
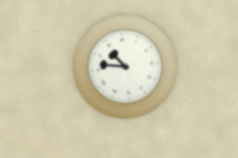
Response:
{"hour": 10, "minute": 47}
